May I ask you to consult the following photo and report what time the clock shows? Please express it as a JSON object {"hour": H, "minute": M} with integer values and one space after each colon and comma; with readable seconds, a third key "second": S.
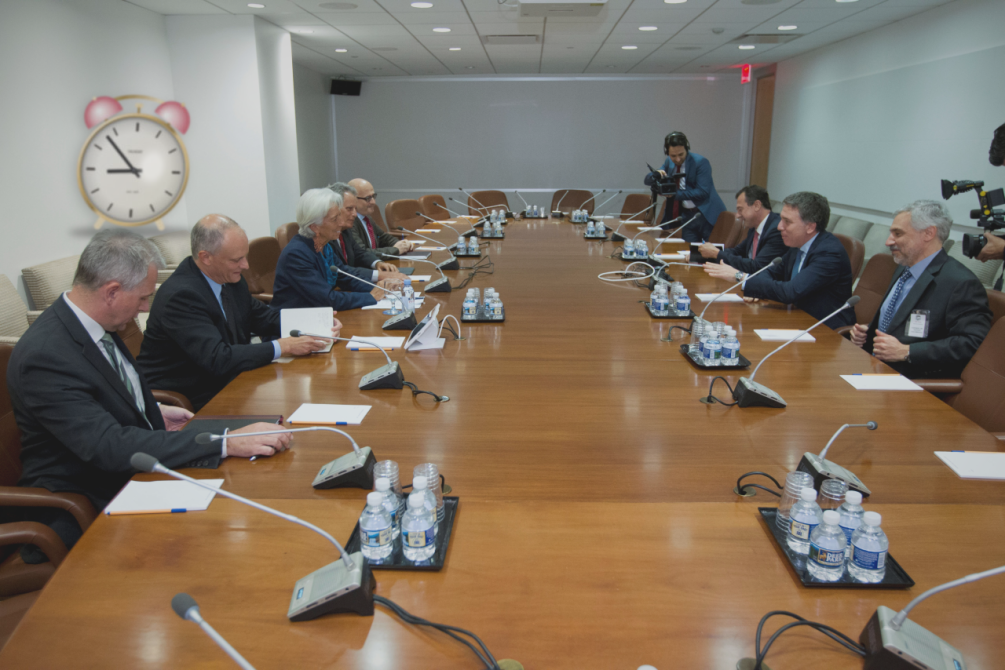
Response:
{"hour": 8, "minute": 53}
